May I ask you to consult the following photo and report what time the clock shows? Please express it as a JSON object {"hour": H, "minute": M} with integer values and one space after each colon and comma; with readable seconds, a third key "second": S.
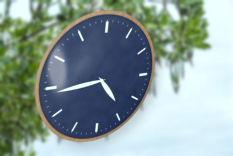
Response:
{"hour": 4, "minute": 44}
